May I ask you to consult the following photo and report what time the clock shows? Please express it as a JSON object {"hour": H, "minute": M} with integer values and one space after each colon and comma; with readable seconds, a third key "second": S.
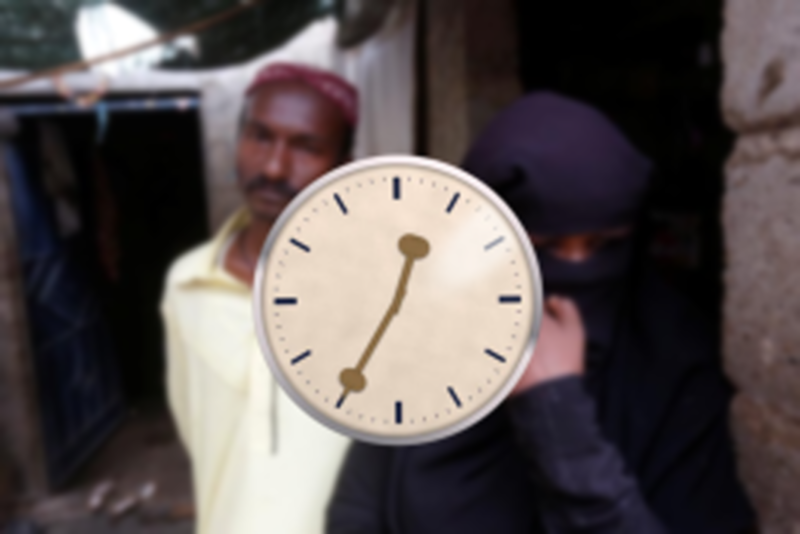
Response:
{"hour": 12, "minute": 35}
